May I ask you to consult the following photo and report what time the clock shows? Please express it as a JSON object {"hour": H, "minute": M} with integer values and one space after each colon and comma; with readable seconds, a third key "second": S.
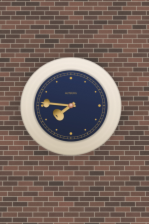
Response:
{"hour": 7, "minute": 46}
